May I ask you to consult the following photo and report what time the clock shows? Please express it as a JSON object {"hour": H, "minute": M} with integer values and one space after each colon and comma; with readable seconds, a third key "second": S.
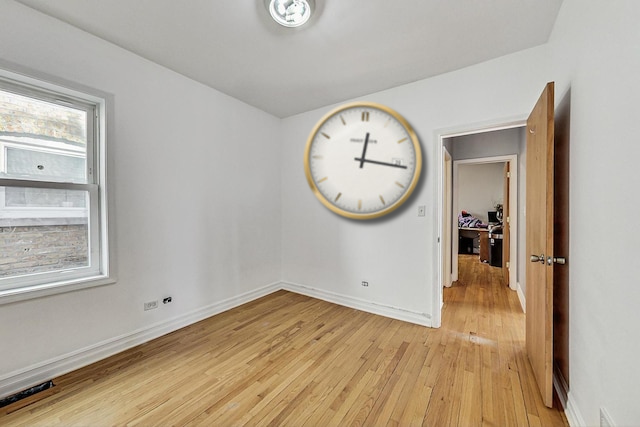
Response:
{"hour": 12, "minute": 16}
